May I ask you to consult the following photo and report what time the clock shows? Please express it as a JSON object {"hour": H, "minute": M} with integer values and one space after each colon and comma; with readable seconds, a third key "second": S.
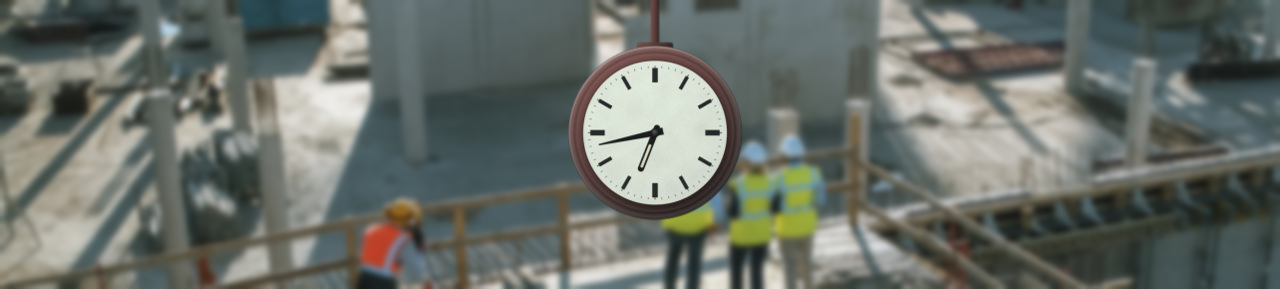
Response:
{"hour": 6, "minute": 43}
